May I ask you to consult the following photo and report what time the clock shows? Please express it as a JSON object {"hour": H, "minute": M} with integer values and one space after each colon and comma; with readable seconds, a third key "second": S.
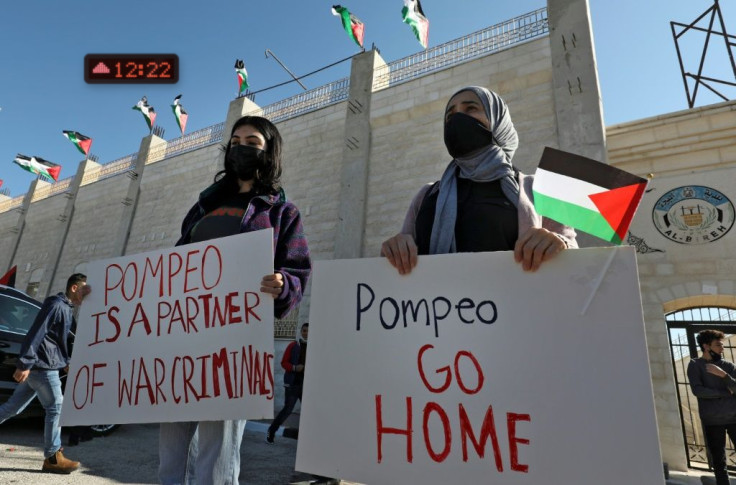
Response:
{"hour": 12, "minute": 22}
